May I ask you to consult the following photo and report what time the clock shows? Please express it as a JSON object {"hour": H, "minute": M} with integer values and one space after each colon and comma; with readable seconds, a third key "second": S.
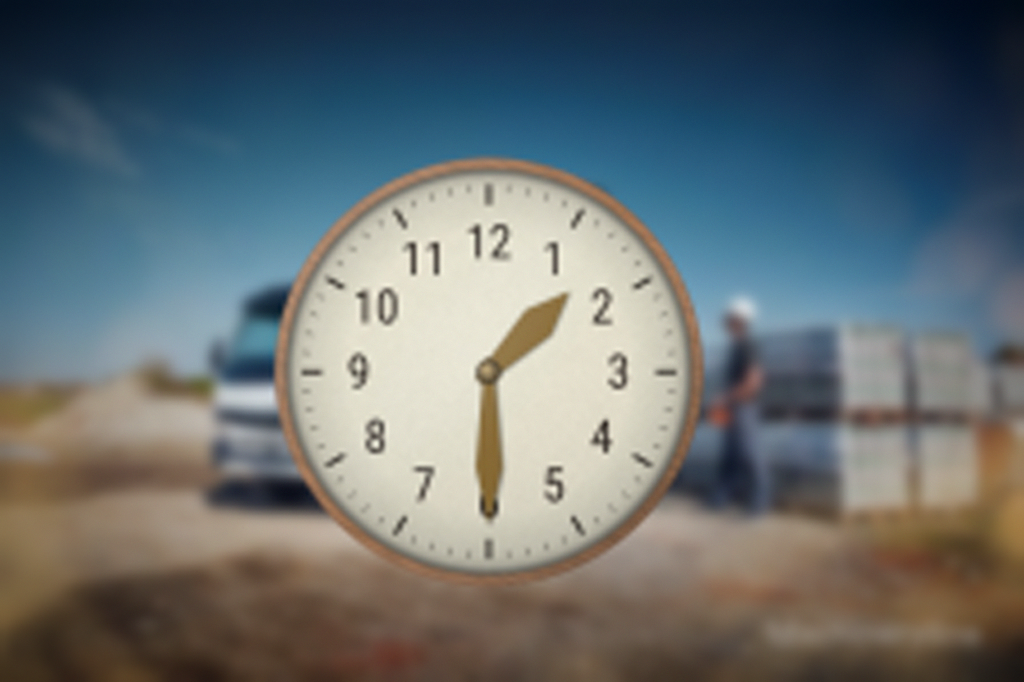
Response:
{"hour": 1, "minute": 30}
